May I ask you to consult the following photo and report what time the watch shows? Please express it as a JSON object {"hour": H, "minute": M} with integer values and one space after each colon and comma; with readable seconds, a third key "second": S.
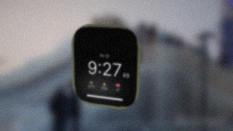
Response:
{"hour": 9, "minute": 27}
